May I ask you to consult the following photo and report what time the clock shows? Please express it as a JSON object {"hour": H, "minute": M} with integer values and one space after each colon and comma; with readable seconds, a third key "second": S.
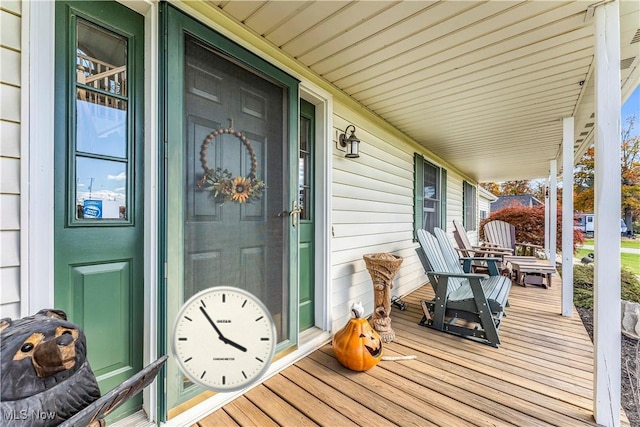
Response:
{"hour": 3, "minute": 54}
